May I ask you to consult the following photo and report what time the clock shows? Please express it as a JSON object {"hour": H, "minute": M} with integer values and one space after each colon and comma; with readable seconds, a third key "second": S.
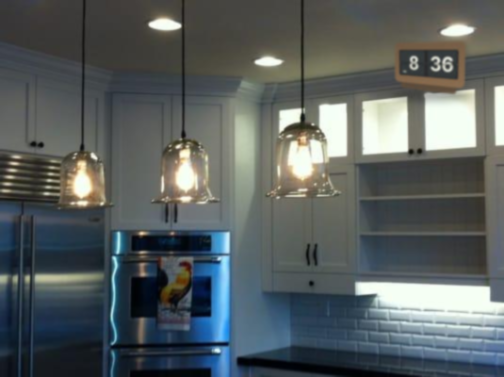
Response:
{"hour": 8, "minute": 36}
